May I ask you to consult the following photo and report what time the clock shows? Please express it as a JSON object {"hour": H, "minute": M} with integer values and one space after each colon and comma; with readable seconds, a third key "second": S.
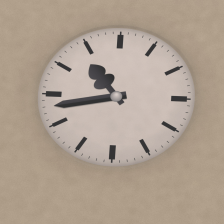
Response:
{"hour": 10, "minute": 43}
